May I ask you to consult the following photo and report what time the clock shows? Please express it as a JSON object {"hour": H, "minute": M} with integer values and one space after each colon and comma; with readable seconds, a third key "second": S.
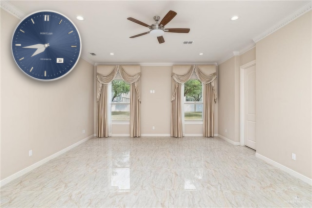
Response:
{"hour": 7, "minute": 44}
